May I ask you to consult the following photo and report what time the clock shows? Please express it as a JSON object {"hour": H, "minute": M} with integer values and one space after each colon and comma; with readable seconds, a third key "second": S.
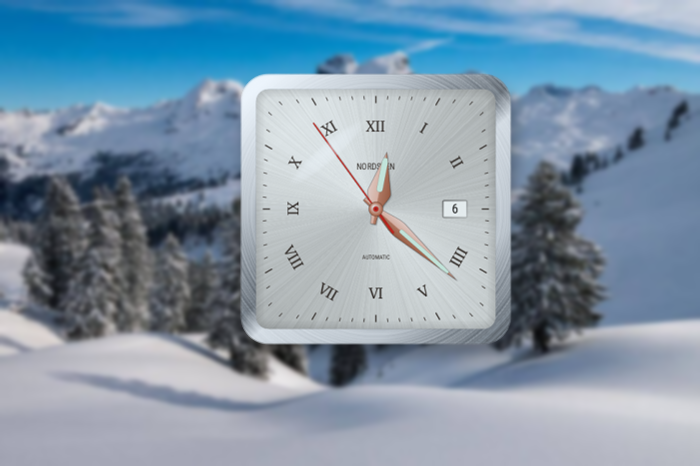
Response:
{"hour": 12, "minute": 21, "second": 54}
